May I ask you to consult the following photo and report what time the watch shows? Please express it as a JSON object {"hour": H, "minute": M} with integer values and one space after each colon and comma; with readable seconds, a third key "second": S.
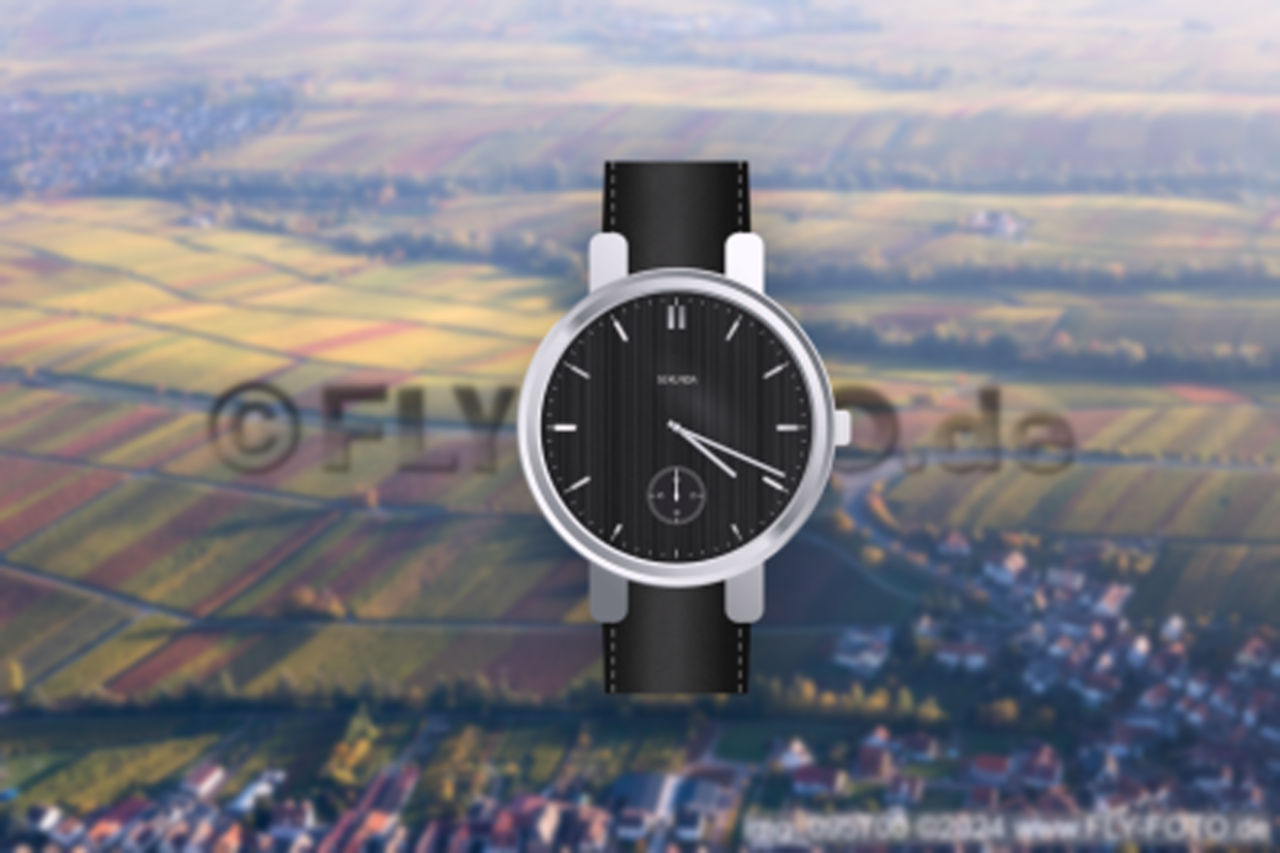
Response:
{"hour": 4, "minute": 19}
